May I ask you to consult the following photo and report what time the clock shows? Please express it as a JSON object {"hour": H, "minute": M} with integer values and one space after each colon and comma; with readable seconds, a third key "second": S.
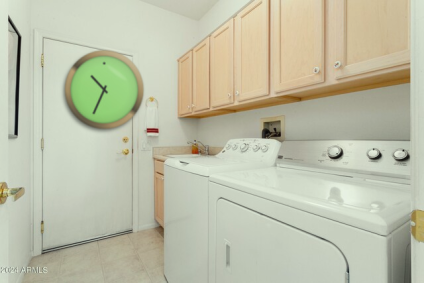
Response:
{"hour": 10, "minute": 34}
